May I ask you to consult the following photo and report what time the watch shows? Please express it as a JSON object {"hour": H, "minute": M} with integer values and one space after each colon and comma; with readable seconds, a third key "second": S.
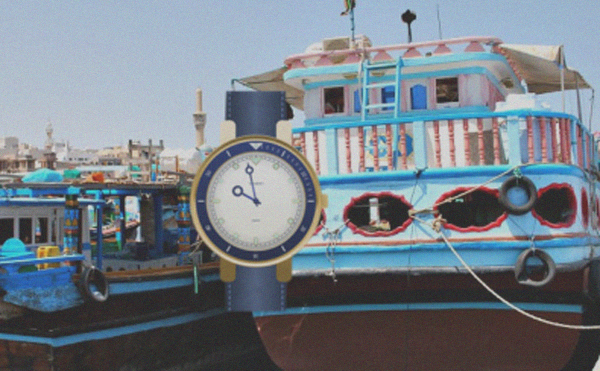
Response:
{"hour": 9, "minute": 58}
